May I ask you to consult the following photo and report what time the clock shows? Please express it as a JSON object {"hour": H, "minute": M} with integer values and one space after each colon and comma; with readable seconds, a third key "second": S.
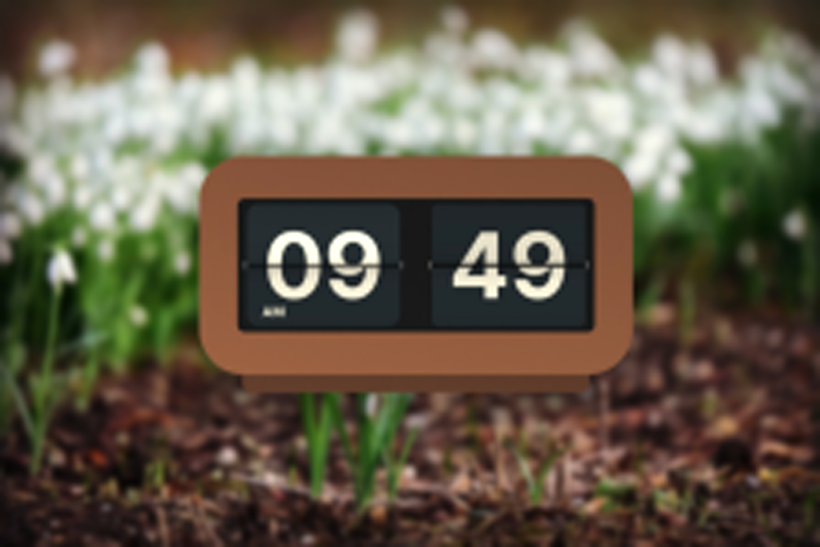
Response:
{"hour": 9, "minute": 49}
